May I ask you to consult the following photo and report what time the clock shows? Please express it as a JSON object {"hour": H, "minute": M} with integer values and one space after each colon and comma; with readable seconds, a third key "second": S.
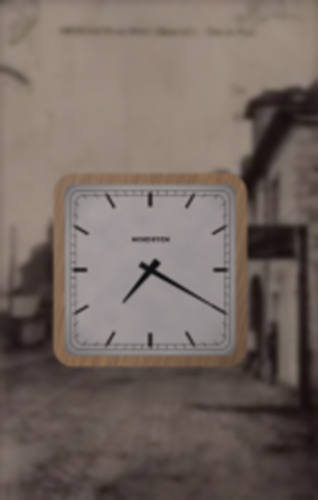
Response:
{"hour": 7, "minute": 20}
